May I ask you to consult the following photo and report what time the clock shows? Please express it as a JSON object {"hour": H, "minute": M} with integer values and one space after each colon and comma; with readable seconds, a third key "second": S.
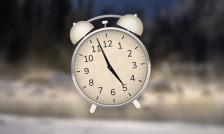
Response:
{"hour": 4, "minute": 57}
